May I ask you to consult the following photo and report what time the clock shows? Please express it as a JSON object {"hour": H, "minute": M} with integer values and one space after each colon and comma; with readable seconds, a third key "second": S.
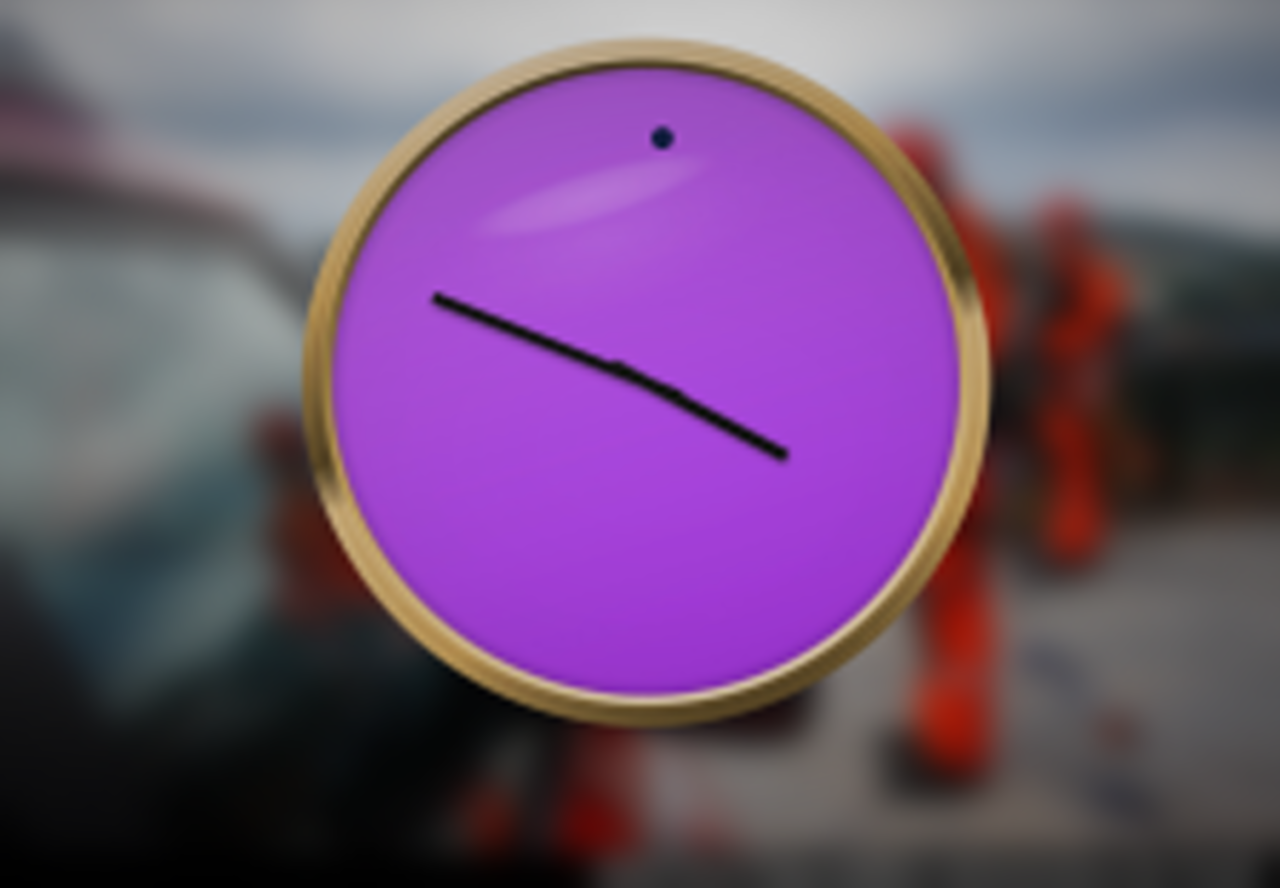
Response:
{"hour": 3, "minute": 48}
